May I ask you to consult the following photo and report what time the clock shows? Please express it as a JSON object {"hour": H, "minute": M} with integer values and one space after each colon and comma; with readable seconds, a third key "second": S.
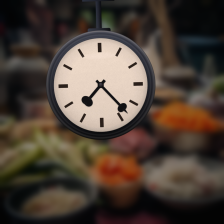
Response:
{"hour": 7, "minute": 23}
